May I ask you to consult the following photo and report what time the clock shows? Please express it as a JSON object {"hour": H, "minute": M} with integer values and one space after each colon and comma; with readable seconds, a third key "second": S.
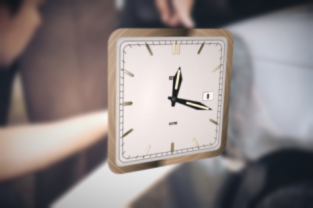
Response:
{"hour": 12, "minute": 18}
